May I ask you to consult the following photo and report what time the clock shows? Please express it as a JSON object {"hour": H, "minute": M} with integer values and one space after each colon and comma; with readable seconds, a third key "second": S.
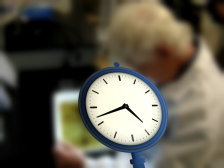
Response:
{"hour": 4, "minute": 42}
